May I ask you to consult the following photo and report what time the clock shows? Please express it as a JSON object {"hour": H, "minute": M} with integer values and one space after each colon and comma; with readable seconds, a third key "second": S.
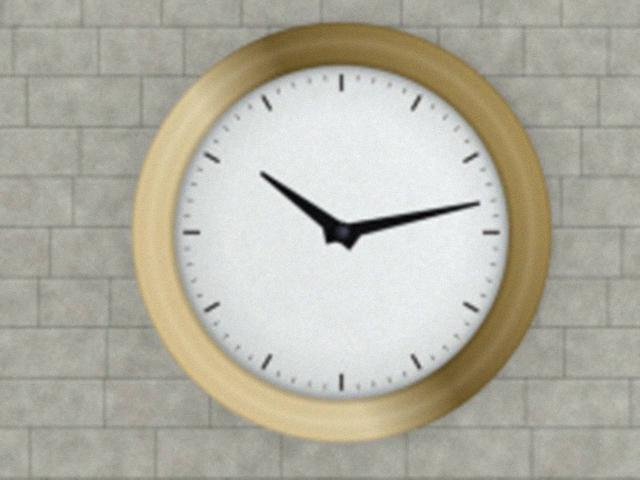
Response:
{"hour": 10, "minute": 13}
